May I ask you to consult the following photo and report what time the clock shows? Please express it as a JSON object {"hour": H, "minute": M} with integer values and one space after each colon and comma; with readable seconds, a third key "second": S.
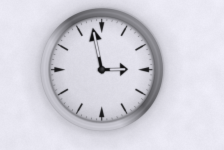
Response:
{"hour": 2, "minute": 58}
